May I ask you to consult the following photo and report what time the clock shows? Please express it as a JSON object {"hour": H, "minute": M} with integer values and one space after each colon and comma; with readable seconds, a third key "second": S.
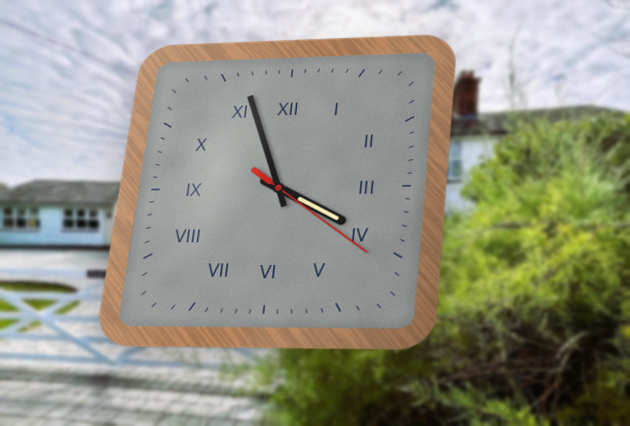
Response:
{"hour": 3, "minute": 56, "second": 21}
